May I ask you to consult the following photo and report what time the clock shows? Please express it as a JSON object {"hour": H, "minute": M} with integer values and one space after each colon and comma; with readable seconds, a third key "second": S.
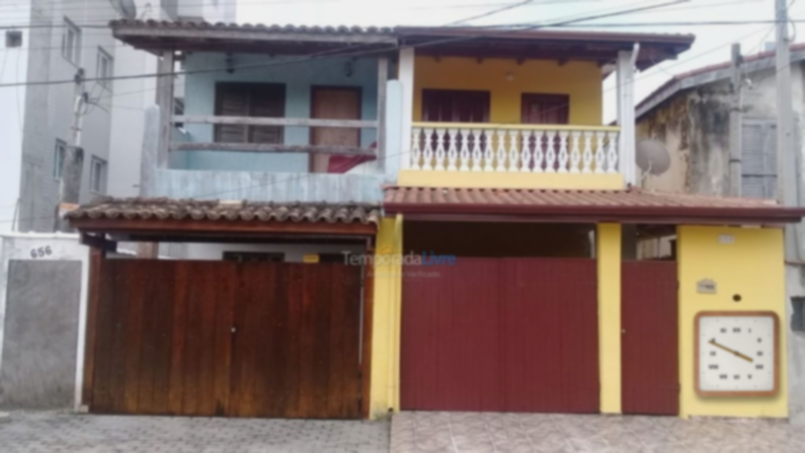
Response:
{"hour": 3, "minute": 49}
